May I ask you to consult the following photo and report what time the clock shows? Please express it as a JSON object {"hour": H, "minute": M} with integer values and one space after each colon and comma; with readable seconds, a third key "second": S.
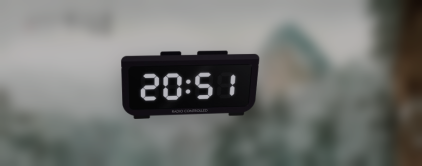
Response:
{"hour": 20, "minute": 51}
